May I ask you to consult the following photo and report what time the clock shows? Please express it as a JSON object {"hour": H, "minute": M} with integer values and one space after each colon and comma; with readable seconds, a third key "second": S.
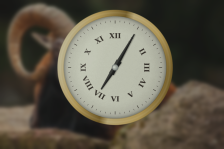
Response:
{"hour": 7, "minute": 5}
